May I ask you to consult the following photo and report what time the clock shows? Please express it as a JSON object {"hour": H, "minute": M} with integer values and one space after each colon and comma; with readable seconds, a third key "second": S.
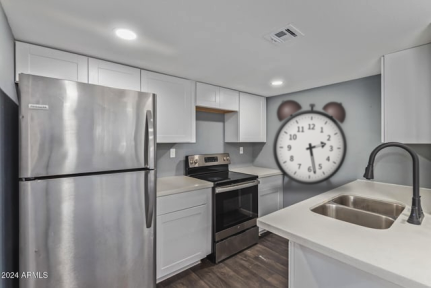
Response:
{"hour": 2, "minute": 28}
